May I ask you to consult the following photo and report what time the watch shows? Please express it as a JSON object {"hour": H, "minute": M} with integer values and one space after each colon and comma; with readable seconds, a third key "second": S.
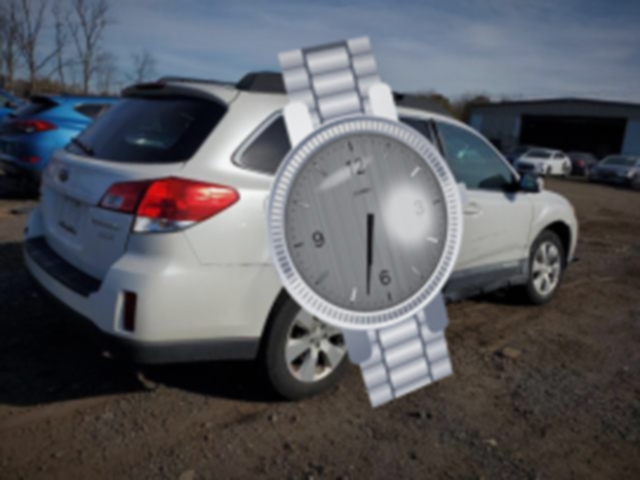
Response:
{"hour": 6, "minute": 33}
